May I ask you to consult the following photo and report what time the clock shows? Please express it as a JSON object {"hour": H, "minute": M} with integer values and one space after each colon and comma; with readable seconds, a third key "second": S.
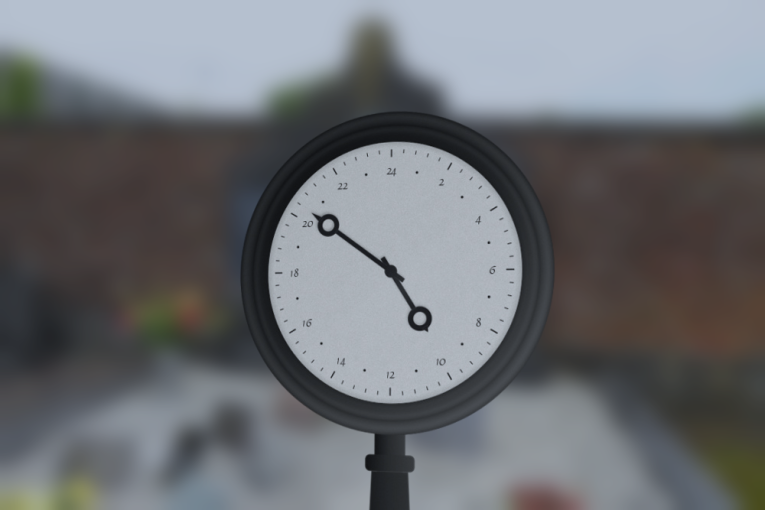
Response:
{"hour": 9, "minute": 51}
